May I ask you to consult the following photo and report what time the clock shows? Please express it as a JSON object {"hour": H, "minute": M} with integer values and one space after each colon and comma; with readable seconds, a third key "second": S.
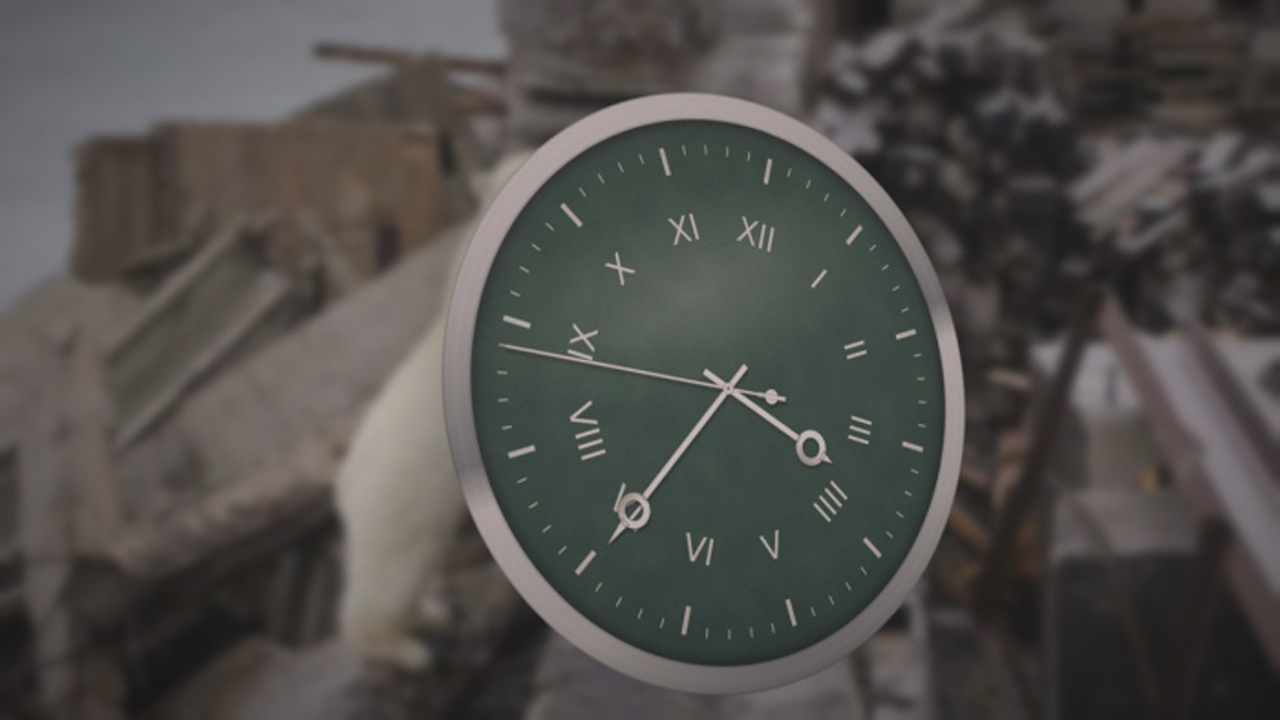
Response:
{"hour": 3, "minute": 34, "second": 44}
